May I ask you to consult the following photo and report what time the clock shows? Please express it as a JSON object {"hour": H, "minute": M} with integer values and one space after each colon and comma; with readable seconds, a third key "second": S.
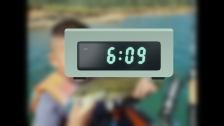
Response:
{"hour": 6, "minute": 9}
